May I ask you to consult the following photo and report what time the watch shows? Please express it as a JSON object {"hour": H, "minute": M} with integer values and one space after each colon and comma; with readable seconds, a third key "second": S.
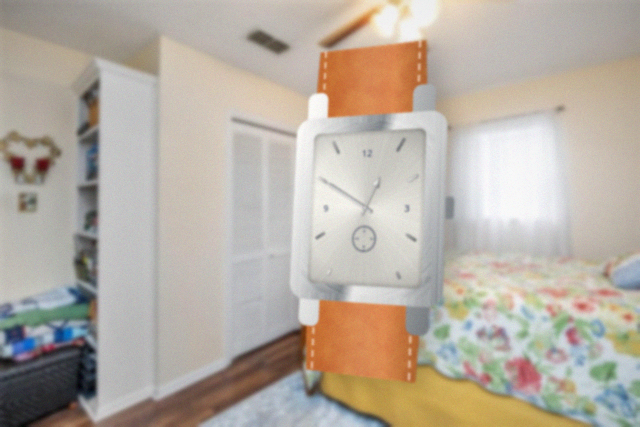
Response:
{"hour": 12, "minute": 50}
